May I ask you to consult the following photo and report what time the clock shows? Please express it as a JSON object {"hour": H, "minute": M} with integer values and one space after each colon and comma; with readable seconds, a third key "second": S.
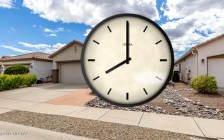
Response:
{"hour": 8, "minute": 0}
